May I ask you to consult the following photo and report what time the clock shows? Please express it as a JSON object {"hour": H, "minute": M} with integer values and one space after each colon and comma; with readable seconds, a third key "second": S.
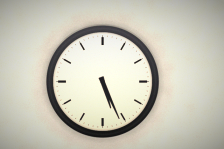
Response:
{"hour": 5, "minute": 26}
